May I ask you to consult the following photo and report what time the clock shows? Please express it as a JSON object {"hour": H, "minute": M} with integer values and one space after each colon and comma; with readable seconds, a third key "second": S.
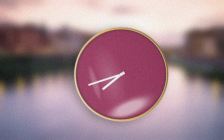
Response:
{"hour": 7, "minute": 42}
